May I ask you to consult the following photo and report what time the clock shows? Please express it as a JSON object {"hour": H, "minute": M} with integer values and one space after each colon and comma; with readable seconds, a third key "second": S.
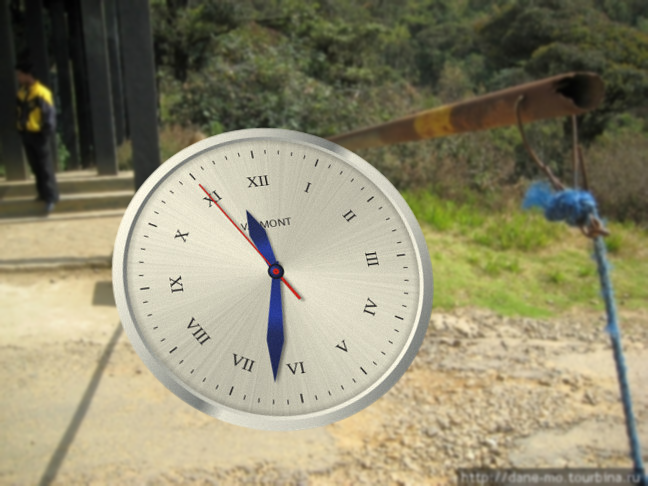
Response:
{"hour": 11, "minute": 31, "second": 55}
